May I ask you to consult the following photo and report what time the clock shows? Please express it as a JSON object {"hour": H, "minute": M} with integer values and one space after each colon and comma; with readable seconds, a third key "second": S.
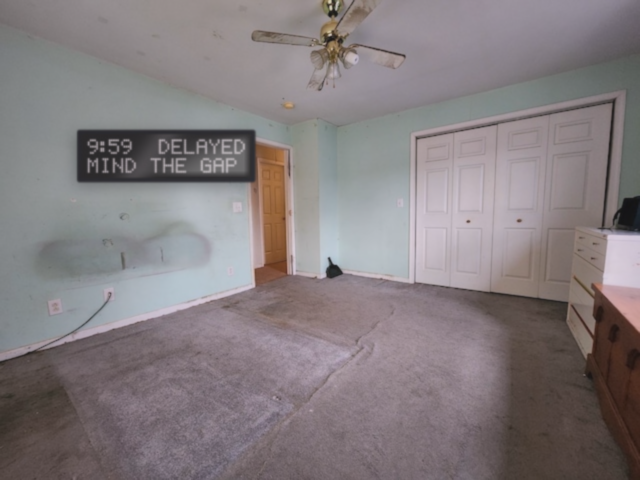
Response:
{"hour": 9, "minute": 59}
